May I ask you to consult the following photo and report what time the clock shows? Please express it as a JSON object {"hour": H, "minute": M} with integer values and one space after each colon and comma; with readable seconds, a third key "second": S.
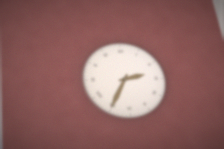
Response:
{"hour": 2, "minute": 35}
